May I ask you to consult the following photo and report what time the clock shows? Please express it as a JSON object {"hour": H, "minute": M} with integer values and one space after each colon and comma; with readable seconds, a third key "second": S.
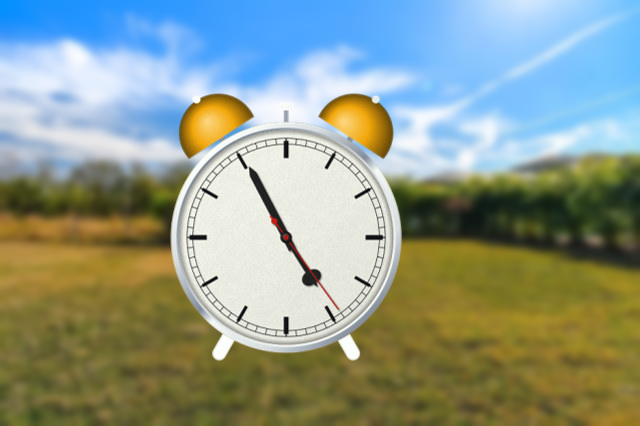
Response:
{"hour": 4, "minute": 55, "second": 24}
